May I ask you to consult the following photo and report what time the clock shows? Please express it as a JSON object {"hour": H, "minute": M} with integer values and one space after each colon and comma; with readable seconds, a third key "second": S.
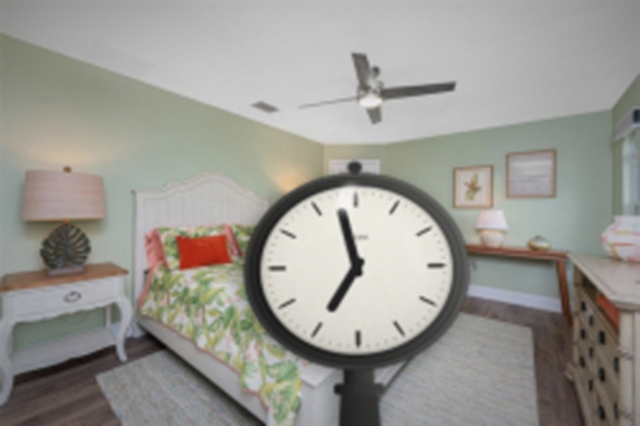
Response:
{"hour": 6, "minute": 58}
